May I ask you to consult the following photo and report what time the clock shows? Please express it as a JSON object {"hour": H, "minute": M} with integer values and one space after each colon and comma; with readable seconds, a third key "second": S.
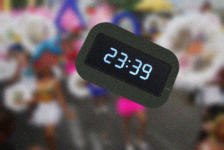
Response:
{"hour": 23, "minute": 39}
